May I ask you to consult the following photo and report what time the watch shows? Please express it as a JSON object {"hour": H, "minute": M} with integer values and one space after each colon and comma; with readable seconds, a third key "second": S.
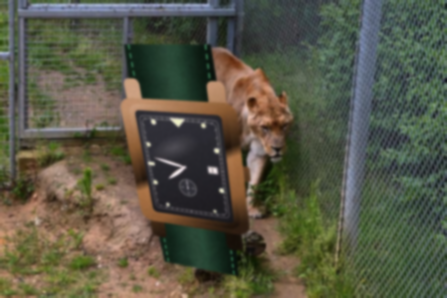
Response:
{"hour": 7, "minute": 47}
